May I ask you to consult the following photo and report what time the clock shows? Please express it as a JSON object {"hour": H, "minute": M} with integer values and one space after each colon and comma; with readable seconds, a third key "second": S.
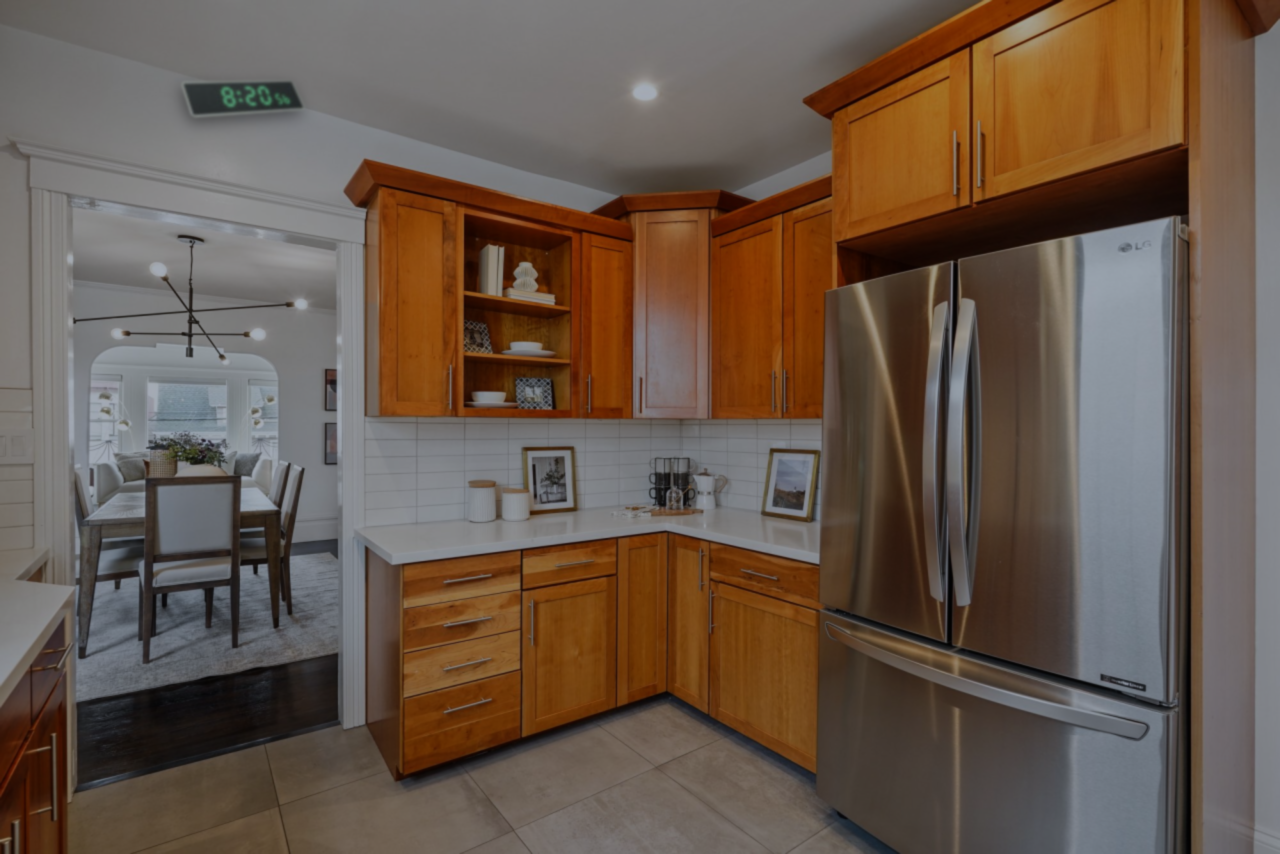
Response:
{"hour": 8, "minute": 20}
